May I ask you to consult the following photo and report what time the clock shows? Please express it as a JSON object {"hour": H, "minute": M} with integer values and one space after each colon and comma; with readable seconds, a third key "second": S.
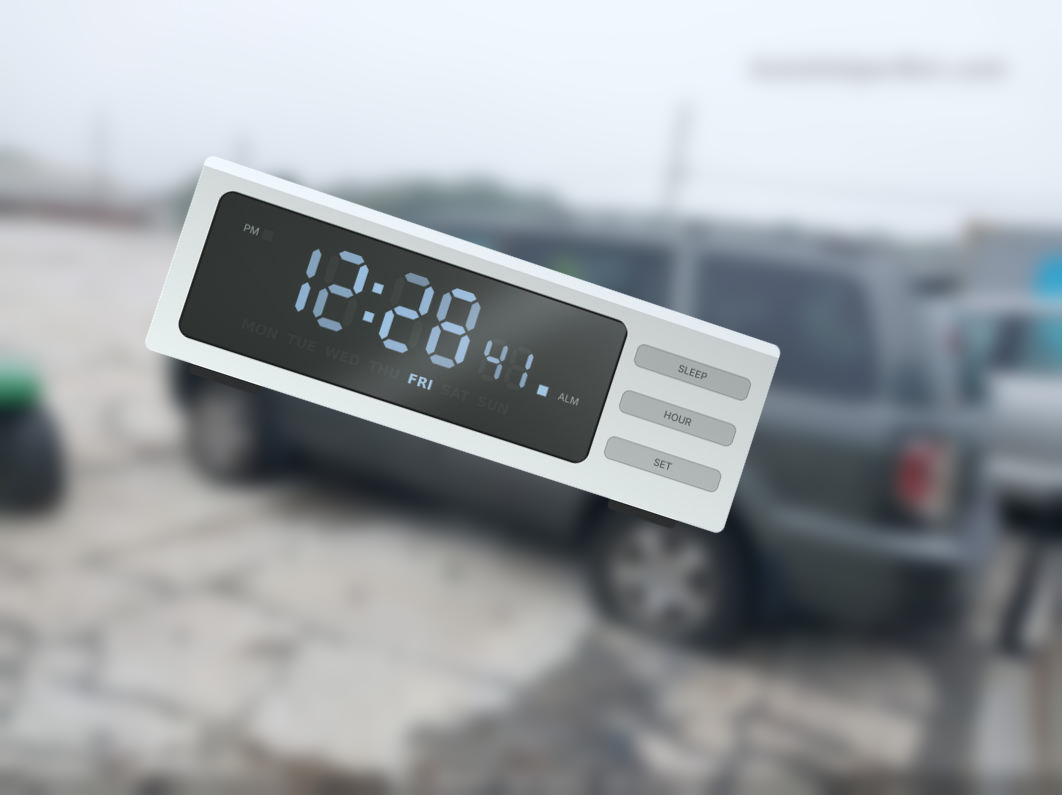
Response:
{"hour": 12, "minute": 28, "second": 41}
